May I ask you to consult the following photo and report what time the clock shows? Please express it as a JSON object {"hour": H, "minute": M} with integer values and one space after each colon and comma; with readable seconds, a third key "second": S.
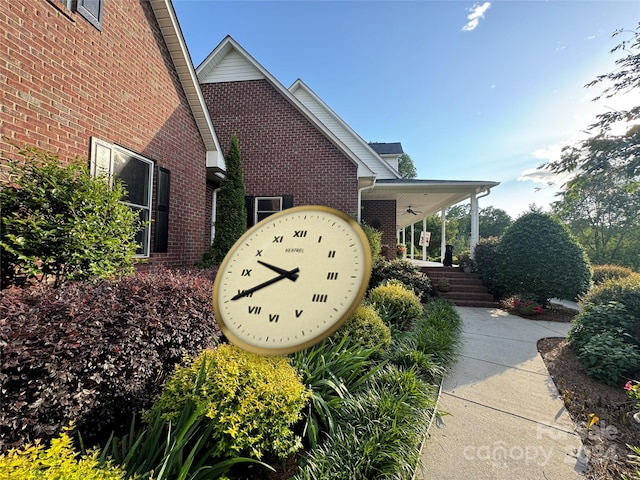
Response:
{"hour": 9, "minute": 40}
